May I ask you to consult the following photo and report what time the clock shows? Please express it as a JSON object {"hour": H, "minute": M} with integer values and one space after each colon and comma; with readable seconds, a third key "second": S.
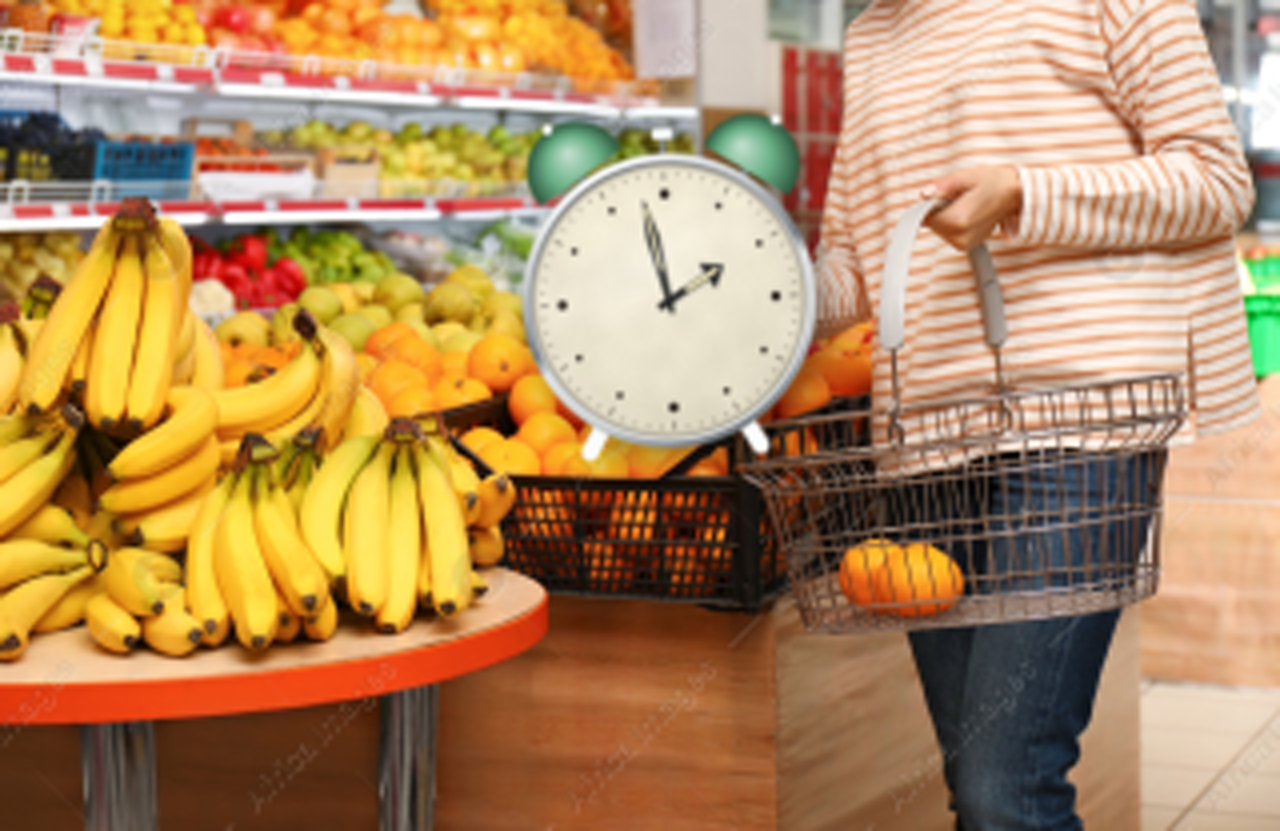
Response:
{"hour": 1, "minute": 58}
